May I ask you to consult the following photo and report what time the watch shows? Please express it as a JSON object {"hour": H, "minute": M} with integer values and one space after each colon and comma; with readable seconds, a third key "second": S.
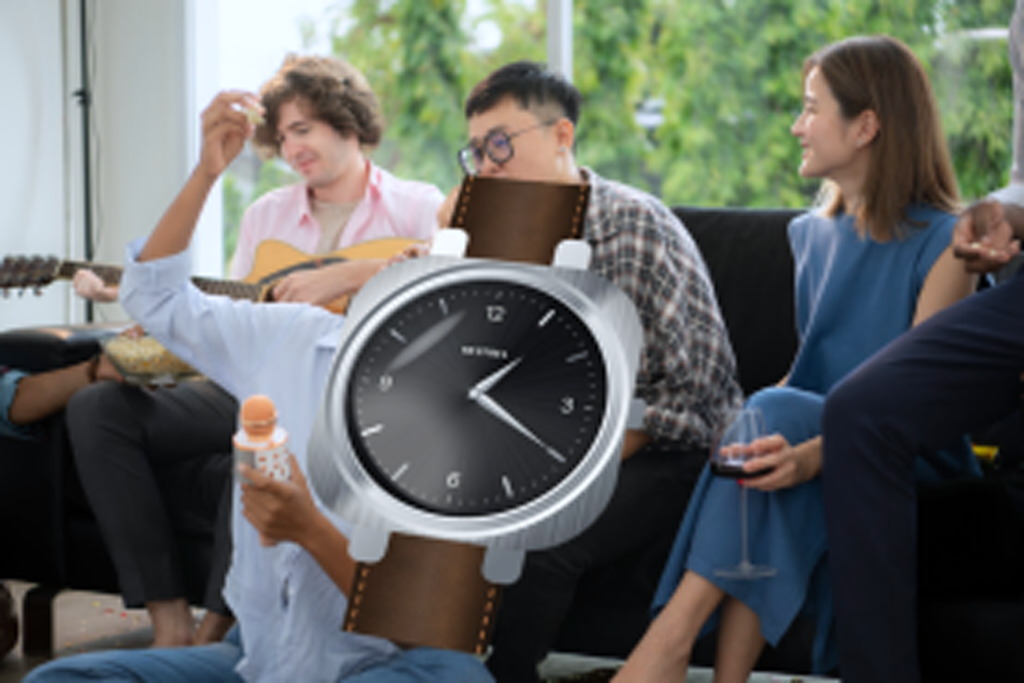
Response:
{"hour": 1, "minute": 20}
